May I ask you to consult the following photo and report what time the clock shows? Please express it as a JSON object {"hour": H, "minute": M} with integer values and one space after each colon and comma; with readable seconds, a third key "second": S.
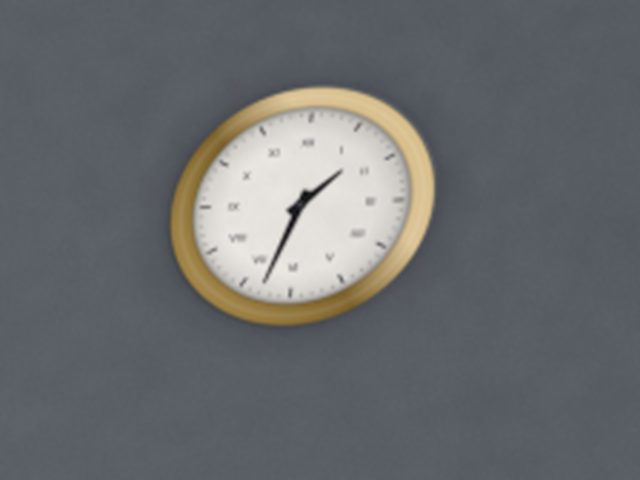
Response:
{"hour": 1, "minute": 33}
